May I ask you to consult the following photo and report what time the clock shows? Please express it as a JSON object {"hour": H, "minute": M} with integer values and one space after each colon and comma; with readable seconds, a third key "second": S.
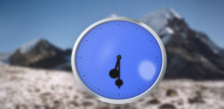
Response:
{"hour": 6, "minute": 30}
